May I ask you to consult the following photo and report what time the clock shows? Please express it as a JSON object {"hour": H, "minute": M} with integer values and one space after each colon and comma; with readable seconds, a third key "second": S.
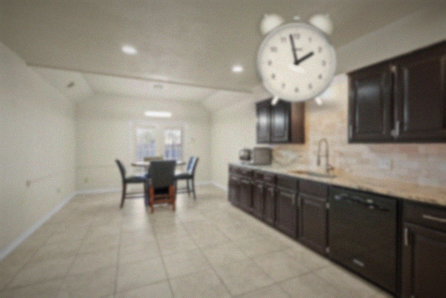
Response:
{"hour": 1, "minute": 58}
